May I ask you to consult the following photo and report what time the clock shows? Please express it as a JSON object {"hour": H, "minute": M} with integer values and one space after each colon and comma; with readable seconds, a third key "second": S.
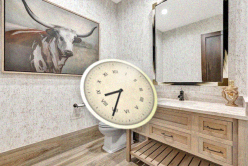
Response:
{"hour": 8, "minute": 35}
